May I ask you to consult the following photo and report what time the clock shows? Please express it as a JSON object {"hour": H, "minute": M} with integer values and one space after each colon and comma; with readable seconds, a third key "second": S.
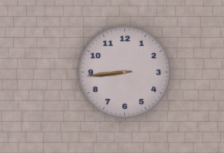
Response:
{"hour": 8, "minute": 44}
